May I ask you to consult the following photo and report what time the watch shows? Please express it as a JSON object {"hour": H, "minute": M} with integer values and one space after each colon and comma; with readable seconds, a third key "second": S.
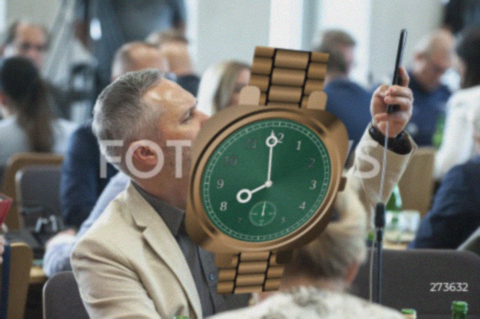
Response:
{"hour": 7, "minute": 59}
